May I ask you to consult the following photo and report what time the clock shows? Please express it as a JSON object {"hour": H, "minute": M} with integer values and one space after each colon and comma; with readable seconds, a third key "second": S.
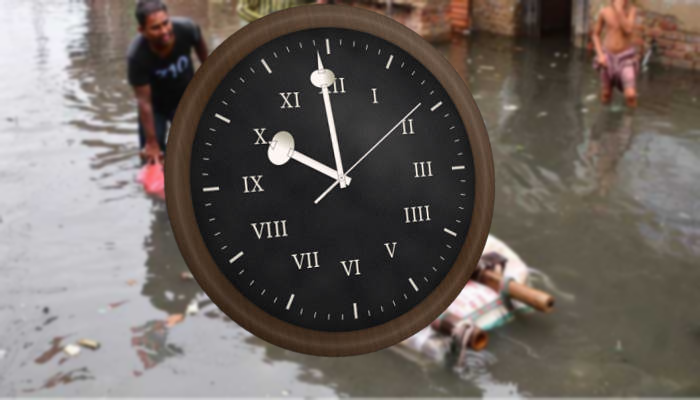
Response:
{"hour": 9, "minute": 59, "second": 9}
